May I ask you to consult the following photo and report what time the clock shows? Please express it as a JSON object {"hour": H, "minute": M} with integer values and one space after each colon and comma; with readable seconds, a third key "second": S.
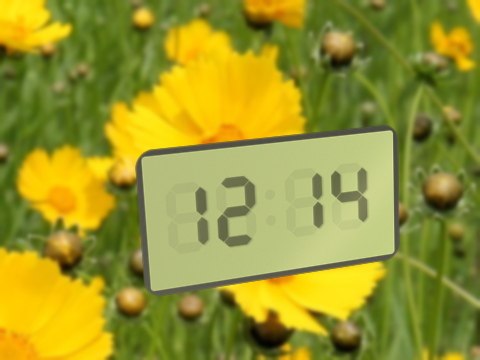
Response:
{"hour": 12, "minute": 14}
